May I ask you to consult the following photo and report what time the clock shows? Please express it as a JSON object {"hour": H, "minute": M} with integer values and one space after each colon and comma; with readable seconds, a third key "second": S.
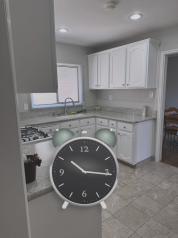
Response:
{"hour": 10, "minute": 16}
